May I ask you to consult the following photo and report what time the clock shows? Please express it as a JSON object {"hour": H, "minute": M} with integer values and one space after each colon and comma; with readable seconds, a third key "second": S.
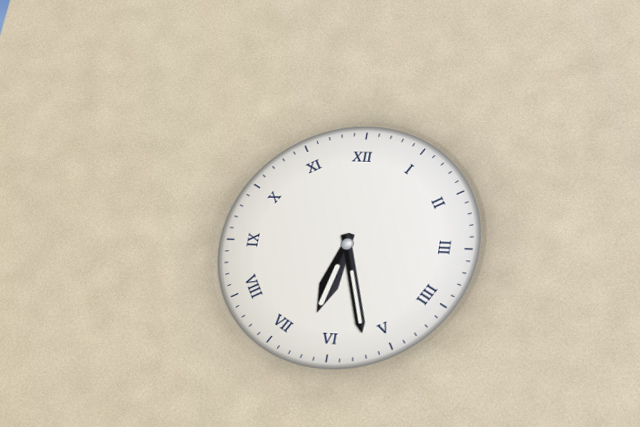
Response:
{"hour": 6, "minute": 27}
